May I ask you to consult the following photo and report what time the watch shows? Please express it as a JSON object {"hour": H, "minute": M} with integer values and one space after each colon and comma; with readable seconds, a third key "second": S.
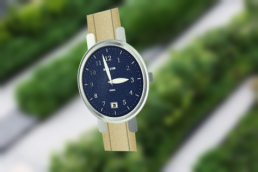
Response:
{"hour": 2, "minute": 58}
